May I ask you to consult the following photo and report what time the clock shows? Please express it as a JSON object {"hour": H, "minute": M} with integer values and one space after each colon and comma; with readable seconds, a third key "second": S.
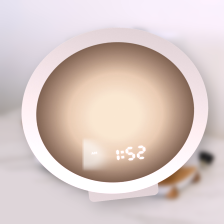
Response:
{"hour": 1, "minute": 52}
